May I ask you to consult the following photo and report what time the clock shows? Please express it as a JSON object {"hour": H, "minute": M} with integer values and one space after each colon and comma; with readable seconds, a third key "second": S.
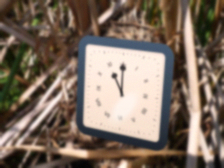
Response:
{"hour": 11, "minute": 0}
